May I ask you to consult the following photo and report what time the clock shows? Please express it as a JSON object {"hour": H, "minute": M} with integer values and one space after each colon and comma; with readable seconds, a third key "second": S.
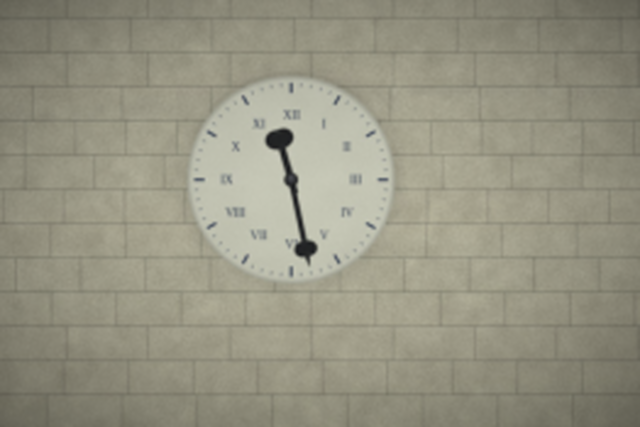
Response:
{"hour": 11, "minute": 28}
